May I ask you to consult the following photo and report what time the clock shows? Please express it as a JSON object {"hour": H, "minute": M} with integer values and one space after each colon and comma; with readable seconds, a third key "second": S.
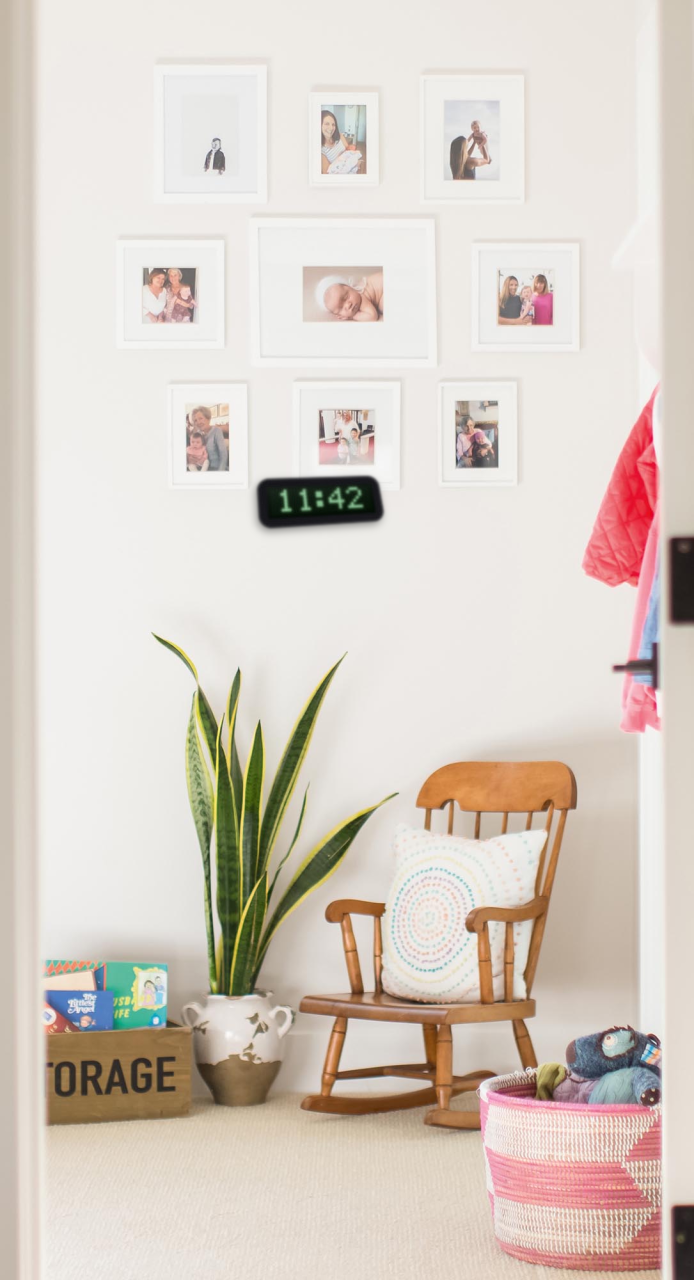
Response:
{"hour": 11, "minute": 42}
